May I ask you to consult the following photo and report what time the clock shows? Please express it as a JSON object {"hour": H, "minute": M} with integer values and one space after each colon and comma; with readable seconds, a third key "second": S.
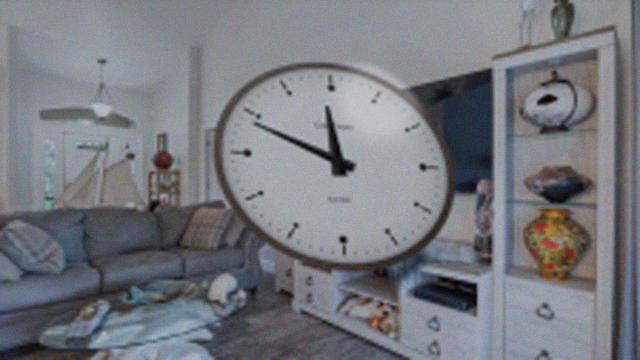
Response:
{"hour": 11, "minute": 49}
